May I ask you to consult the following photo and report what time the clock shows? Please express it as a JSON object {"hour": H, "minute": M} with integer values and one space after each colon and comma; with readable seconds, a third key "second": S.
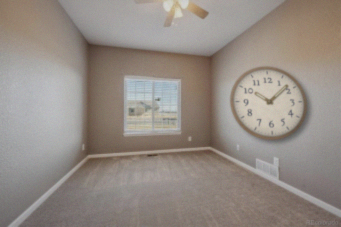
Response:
{"hour": 10, "minute": 8}
